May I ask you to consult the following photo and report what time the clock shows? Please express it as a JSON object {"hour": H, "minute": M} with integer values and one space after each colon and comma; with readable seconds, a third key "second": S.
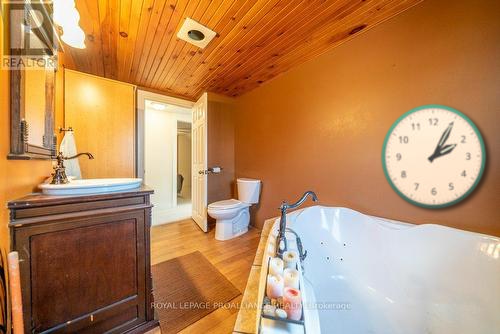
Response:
{"hour": 2, "minute": 5}
